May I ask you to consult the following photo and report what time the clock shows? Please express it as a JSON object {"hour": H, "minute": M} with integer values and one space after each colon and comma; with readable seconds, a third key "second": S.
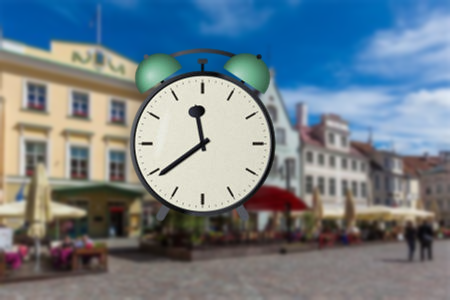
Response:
{"hour": 11, "minute": 39}
